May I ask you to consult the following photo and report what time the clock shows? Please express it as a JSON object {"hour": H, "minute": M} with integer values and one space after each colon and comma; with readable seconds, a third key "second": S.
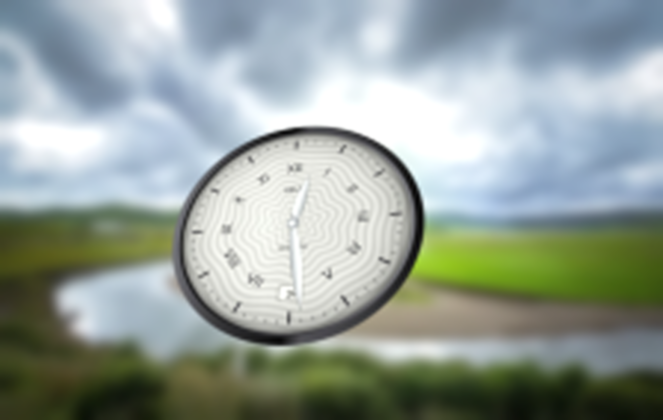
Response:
{"hour": 12, "minute": 29}
